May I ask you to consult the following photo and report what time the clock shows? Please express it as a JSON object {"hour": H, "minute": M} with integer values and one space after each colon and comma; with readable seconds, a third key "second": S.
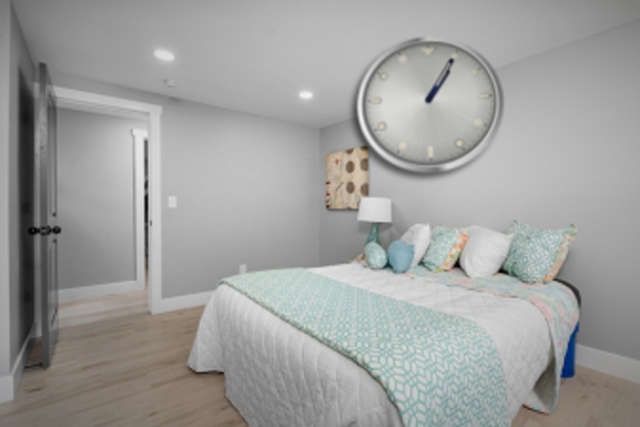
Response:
{"hour": 1, "minute": 5}
